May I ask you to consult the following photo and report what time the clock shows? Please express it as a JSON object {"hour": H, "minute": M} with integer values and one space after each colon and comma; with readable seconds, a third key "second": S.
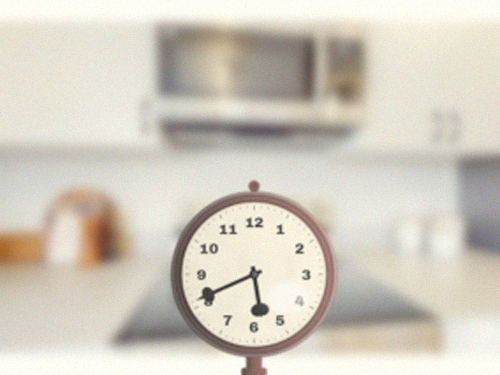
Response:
{"hour": 5, "minute": 41}
